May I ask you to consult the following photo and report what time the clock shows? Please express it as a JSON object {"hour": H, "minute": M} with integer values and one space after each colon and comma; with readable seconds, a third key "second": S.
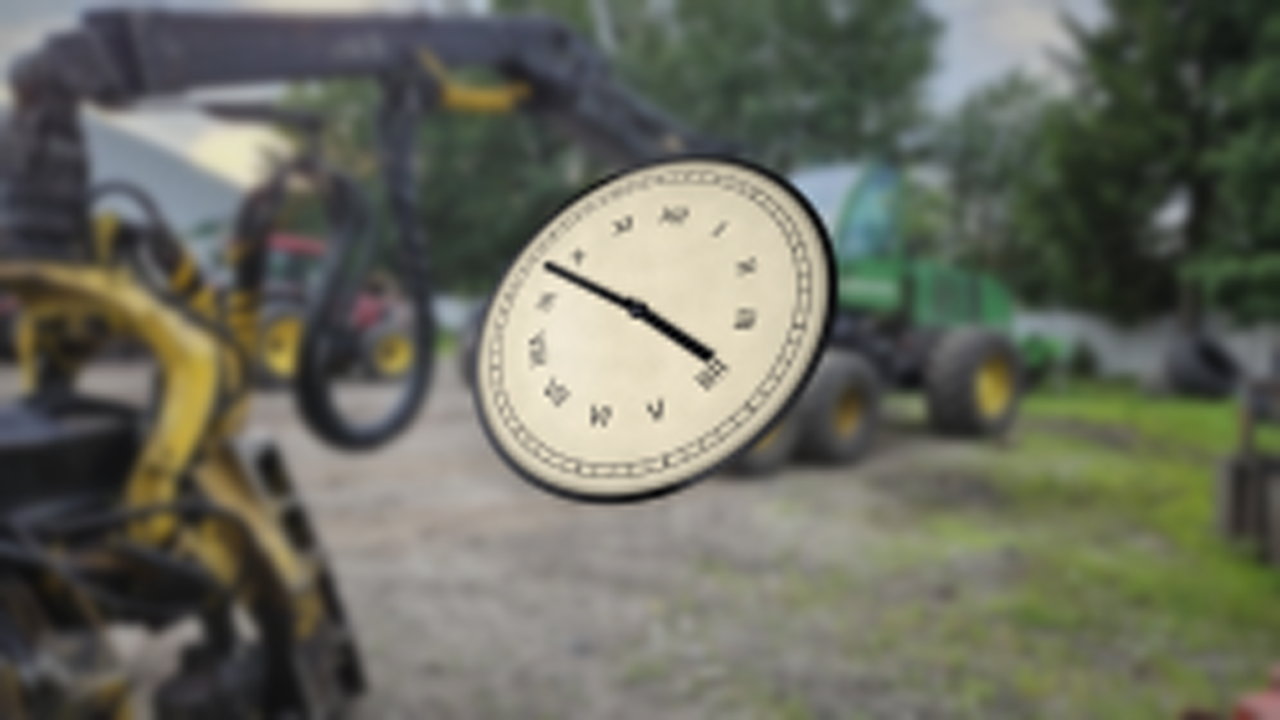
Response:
{"hour": 3, "minute": 48}
